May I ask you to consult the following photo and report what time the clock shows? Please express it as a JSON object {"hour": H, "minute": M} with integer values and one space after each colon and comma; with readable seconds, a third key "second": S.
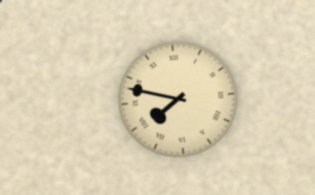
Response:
{"hour": 7, "minute": 48}
